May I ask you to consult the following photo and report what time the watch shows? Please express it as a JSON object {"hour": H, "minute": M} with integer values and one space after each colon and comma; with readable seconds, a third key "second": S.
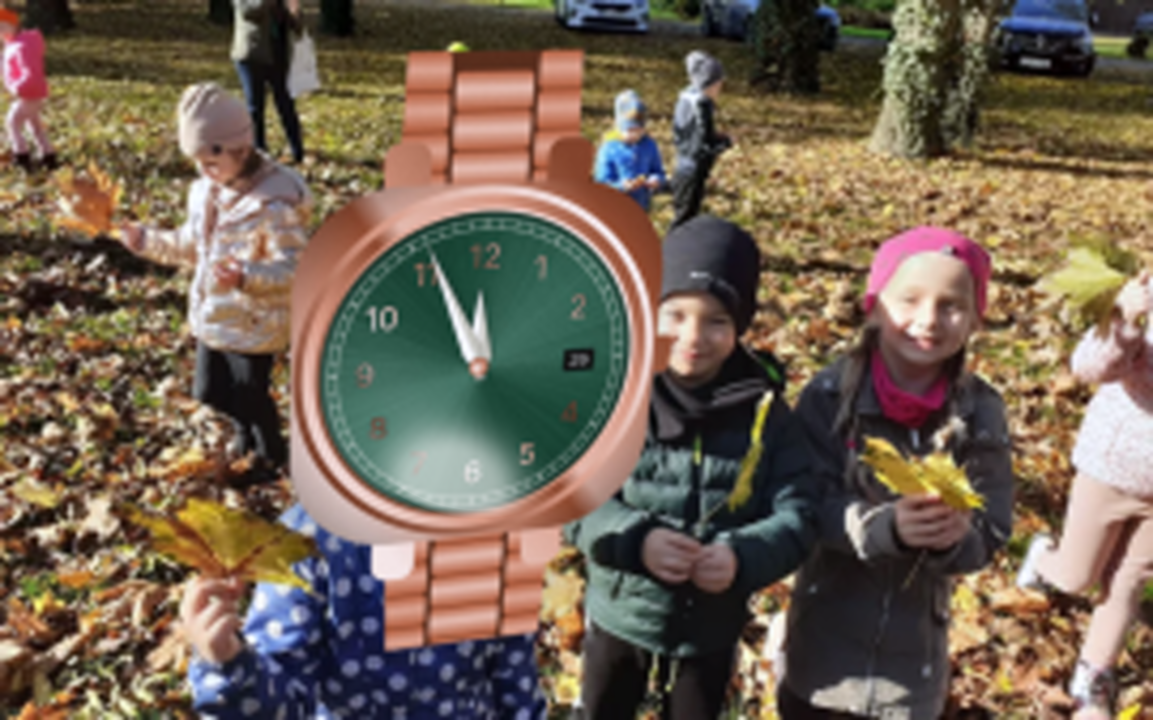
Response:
{"hour": 11, "minute": 56}
